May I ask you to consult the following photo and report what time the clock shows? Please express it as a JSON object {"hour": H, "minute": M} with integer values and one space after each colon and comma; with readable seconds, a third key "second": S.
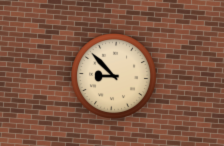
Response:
{"hour": 8, "minute": 52}
